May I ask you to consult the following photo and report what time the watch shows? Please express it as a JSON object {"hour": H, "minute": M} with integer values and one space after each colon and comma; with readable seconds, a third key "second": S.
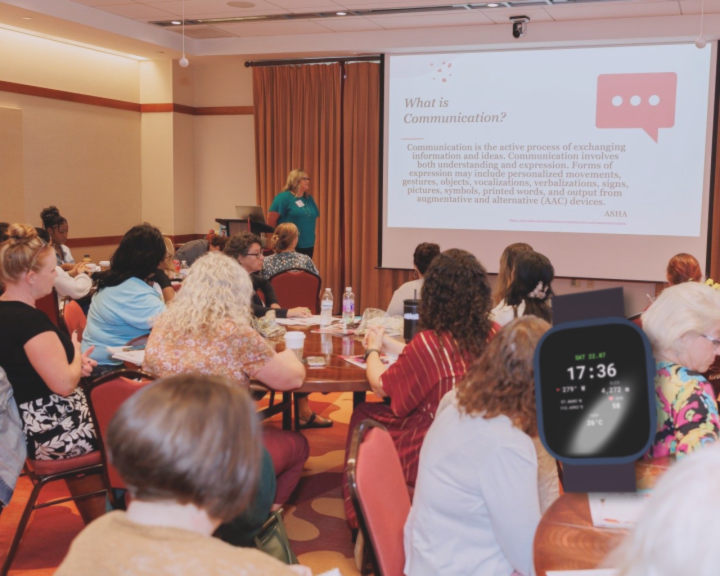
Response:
{"hour": 17, "minute": 36}
